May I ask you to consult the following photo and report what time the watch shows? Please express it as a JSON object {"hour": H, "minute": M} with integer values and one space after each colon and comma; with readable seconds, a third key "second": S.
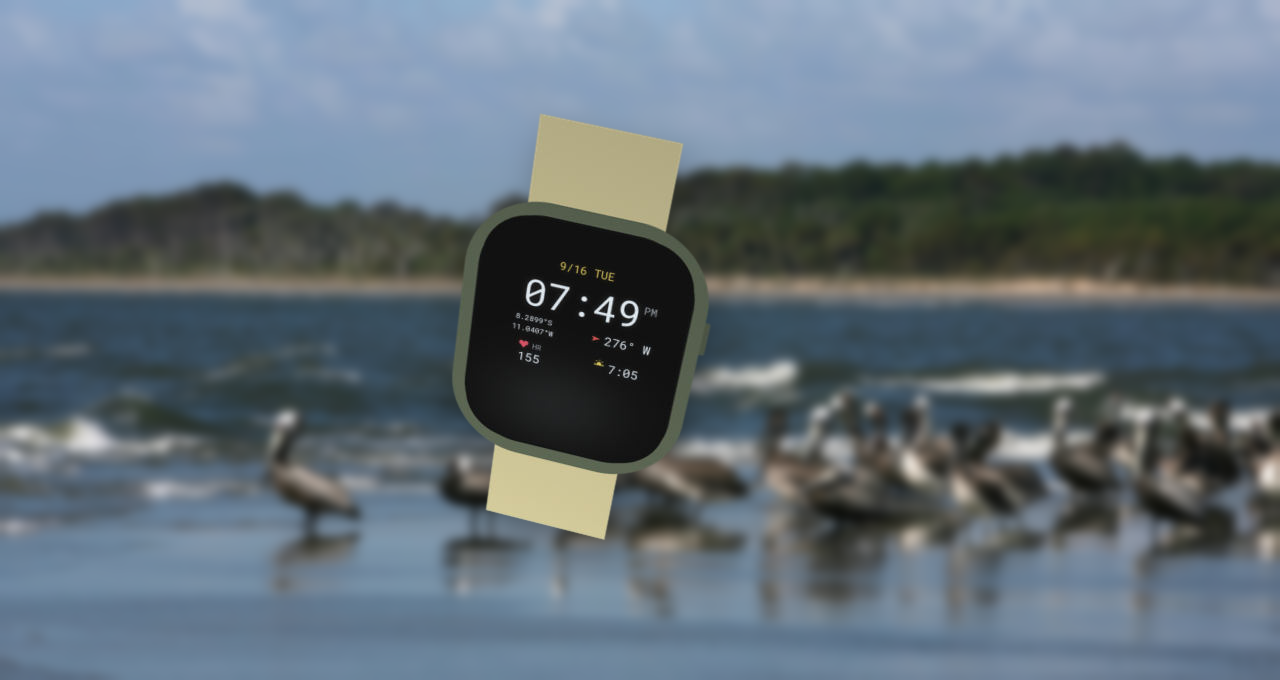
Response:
{"hour": 7, "minute": 49}
